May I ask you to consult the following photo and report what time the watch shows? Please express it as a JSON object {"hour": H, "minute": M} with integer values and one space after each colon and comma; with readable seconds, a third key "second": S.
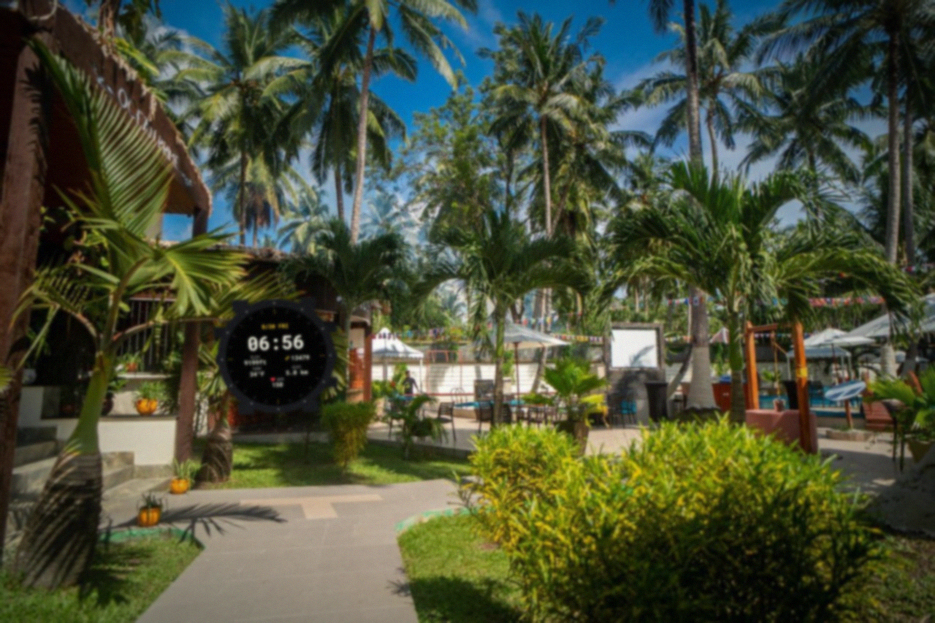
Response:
{"hour": 6, "minute": 56}
